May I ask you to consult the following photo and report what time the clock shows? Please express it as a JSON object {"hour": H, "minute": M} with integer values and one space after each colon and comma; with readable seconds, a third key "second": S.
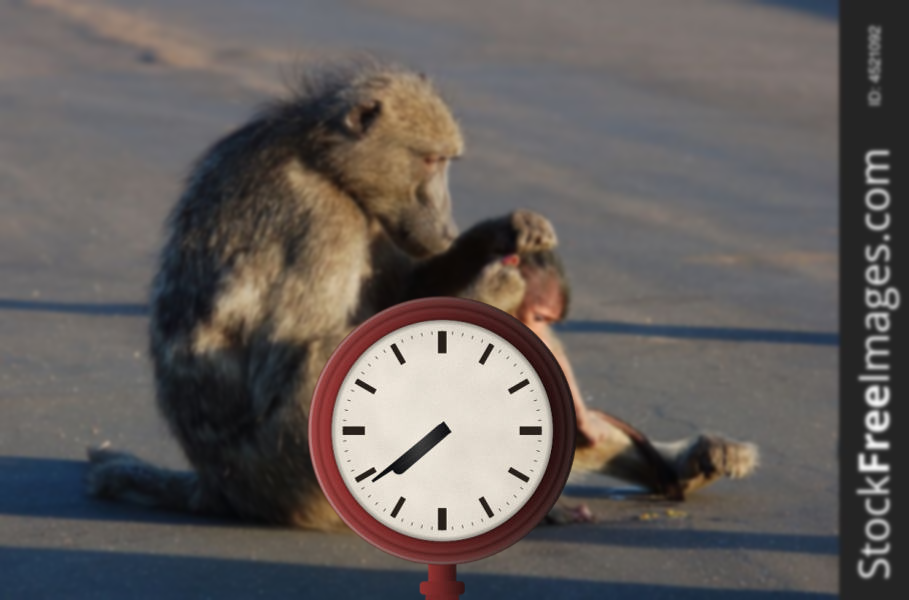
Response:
{"hour": 7, "minute": 39}
